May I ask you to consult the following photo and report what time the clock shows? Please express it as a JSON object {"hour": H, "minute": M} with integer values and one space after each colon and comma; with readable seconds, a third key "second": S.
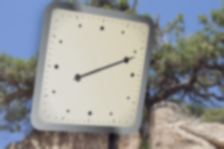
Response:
{"hour": 8, "minute": 11}
